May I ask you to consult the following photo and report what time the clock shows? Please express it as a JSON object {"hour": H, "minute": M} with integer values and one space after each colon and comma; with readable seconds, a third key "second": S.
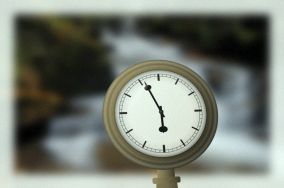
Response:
{"hour": 5, "minute": 56}
